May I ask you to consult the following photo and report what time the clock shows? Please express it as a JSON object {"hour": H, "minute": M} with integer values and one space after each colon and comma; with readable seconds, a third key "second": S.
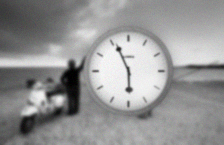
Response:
{"hour": 5, "minute": 56}
